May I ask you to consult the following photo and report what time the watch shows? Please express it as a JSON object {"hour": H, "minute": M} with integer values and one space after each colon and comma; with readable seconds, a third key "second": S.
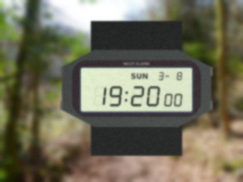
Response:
{"hour": 19, "minute": 20, "second": 0}
